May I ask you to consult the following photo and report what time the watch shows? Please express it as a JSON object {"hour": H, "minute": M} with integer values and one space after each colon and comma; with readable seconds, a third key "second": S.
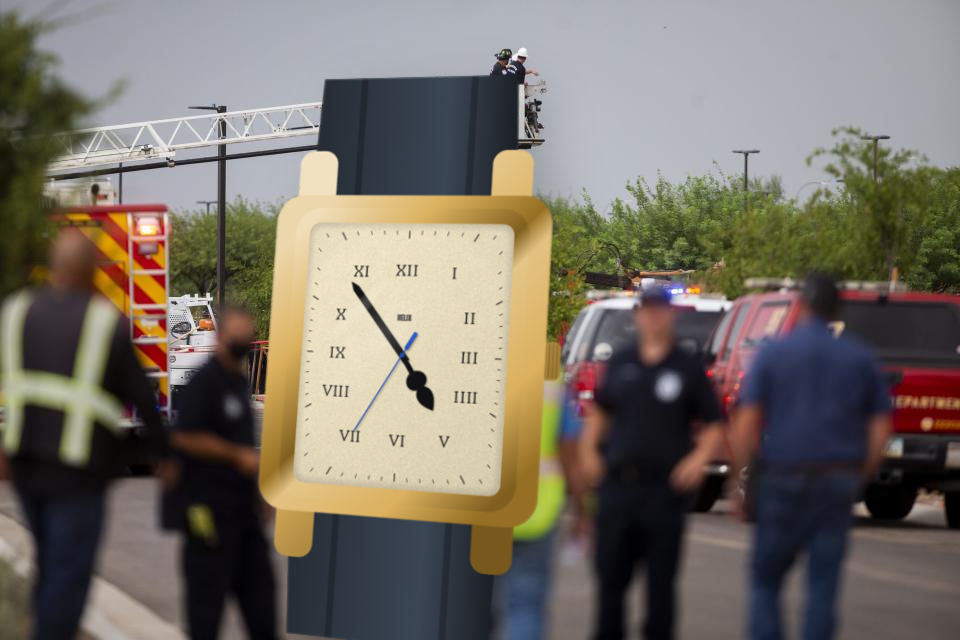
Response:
{"hour": 4, "minute": 53, "second": 35}
